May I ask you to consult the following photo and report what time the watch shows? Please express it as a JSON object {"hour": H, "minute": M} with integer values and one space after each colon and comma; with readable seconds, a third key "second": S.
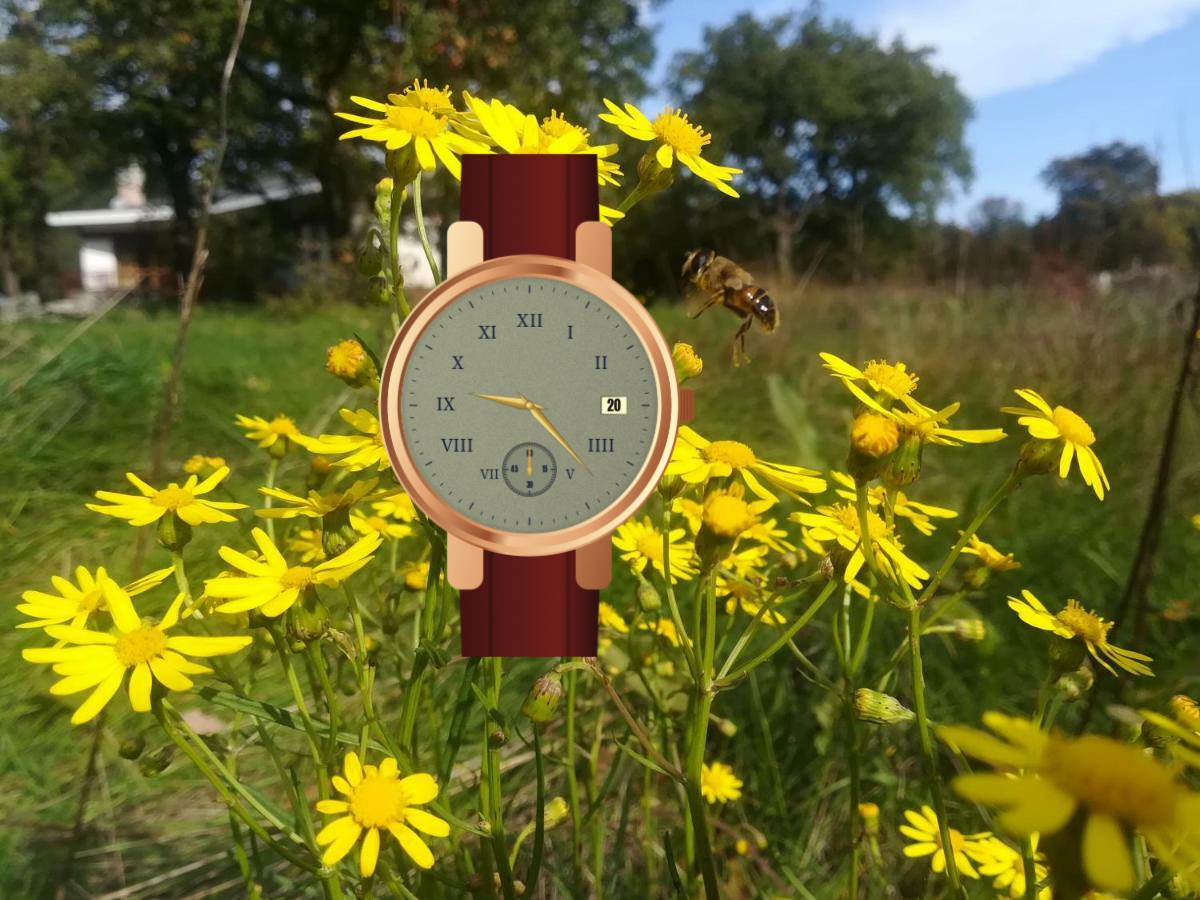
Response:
{"hour": 9, "minute": 23}
